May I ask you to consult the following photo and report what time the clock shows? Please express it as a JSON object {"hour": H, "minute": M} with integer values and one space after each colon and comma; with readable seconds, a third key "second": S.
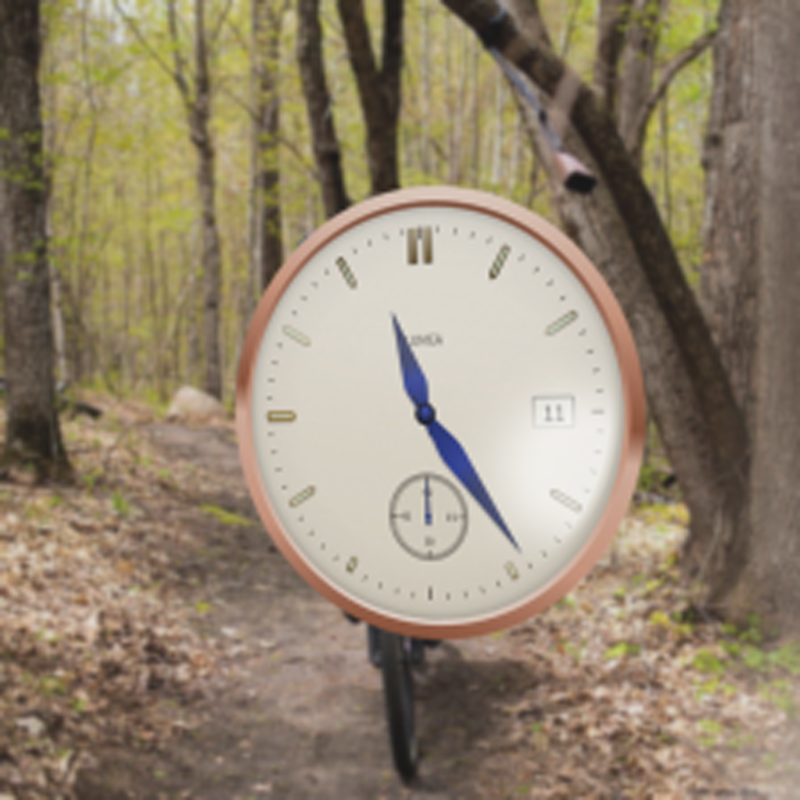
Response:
{"hour": 11, "minute": 24}
